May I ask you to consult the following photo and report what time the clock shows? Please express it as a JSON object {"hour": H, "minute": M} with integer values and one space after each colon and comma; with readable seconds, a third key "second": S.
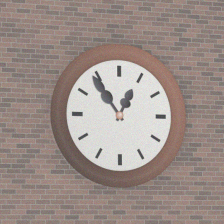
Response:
{"hour": 12, "minute": 54}
